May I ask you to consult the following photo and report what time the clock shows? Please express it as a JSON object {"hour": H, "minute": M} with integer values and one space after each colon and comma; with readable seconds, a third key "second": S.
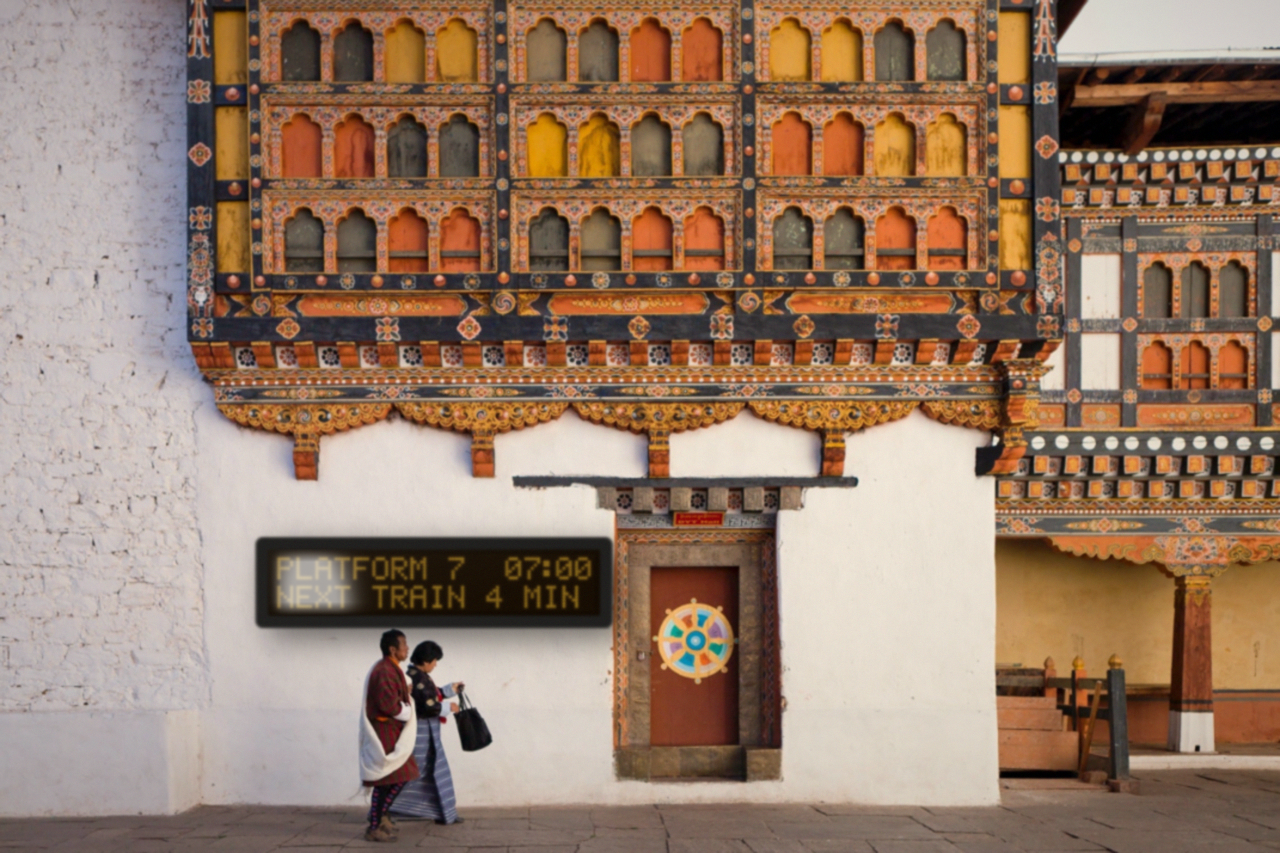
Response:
{"hour": 7, "minute": 0}
